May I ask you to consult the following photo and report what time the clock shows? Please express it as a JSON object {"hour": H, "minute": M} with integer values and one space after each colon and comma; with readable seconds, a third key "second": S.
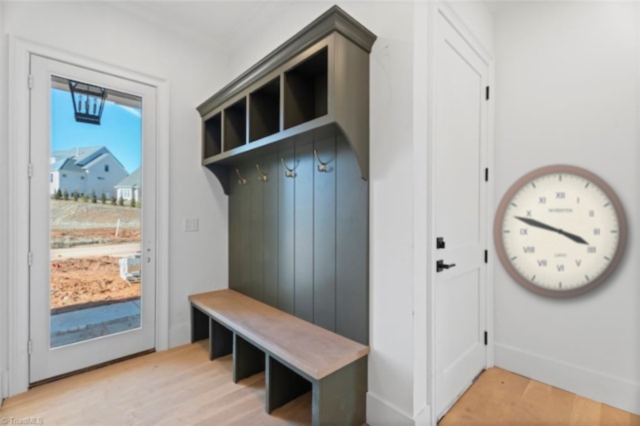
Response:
{"hour": 3, "minute": 48}
